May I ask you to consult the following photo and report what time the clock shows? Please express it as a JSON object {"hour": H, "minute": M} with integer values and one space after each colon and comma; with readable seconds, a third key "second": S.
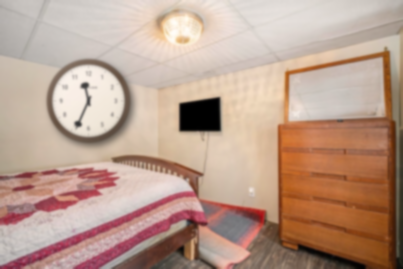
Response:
{"hour": 11, "minute": 34}
